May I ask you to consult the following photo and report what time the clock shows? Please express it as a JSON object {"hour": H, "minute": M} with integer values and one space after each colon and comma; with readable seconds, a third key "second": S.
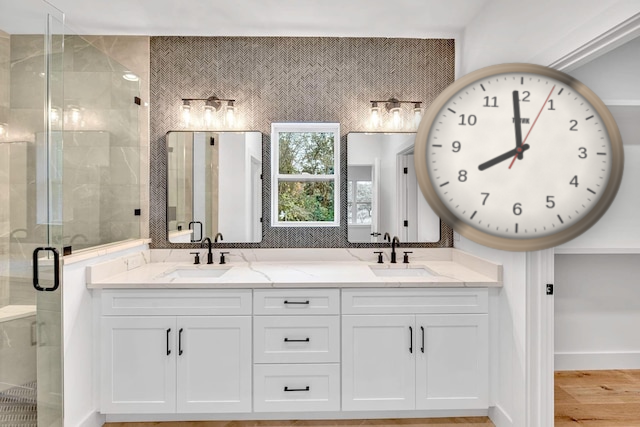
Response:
{"hour": 7, "minute": 59, "second": 4}
